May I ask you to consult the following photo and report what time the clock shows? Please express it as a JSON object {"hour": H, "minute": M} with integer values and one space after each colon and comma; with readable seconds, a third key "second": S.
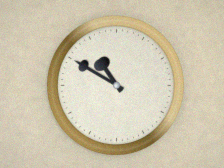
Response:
{"hour": 10, "minute": 50}
